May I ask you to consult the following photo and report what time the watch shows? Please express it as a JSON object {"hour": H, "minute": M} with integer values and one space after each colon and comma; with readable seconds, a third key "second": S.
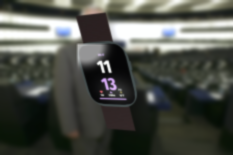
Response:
{"hour": 11, "minute": 13}
